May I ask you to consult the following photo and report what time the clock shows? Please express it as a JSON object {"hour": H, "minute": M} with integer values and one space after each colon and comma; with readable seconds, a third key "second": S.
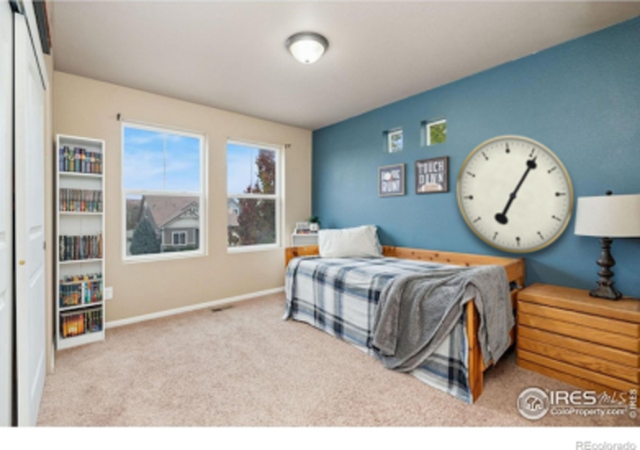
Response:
{"hour": 7, "minute": 6}
